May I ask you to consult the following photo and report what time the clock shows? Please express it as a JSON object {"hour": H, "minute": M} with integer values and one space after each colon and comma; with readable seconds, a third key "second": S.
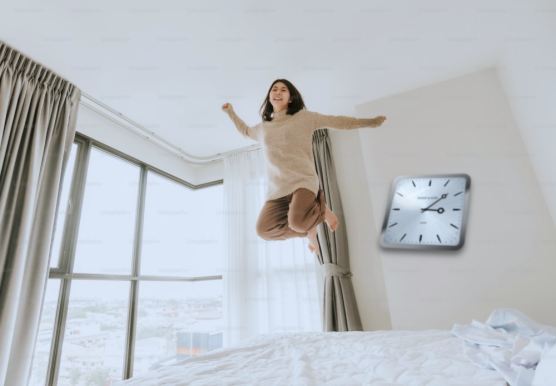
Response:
{"hour": 3, "minute": 8}
